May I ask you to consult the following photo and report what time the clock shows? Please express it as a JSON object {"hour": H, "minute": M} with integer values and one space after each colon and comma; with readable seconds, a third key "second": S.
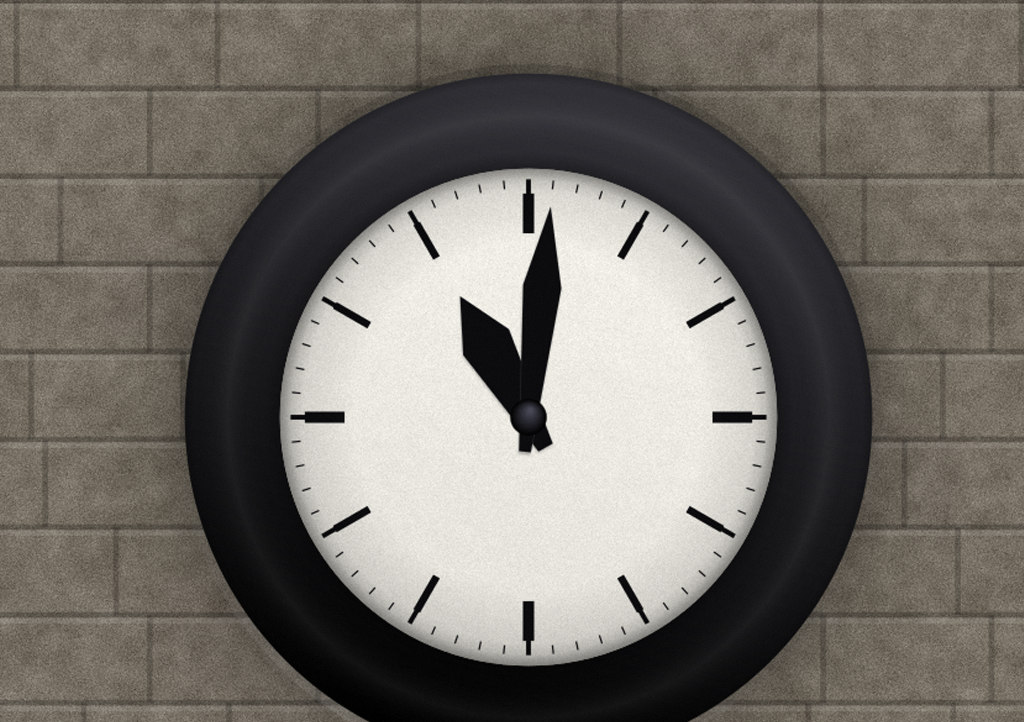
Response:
{"hour": 11, "minute": 1}
